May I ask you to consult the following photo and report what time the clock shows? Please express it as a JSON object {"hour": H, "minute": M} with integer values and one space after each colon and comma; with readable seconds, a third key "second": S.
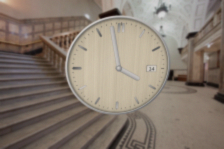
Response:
{"hour": 3, "minute": 58}
